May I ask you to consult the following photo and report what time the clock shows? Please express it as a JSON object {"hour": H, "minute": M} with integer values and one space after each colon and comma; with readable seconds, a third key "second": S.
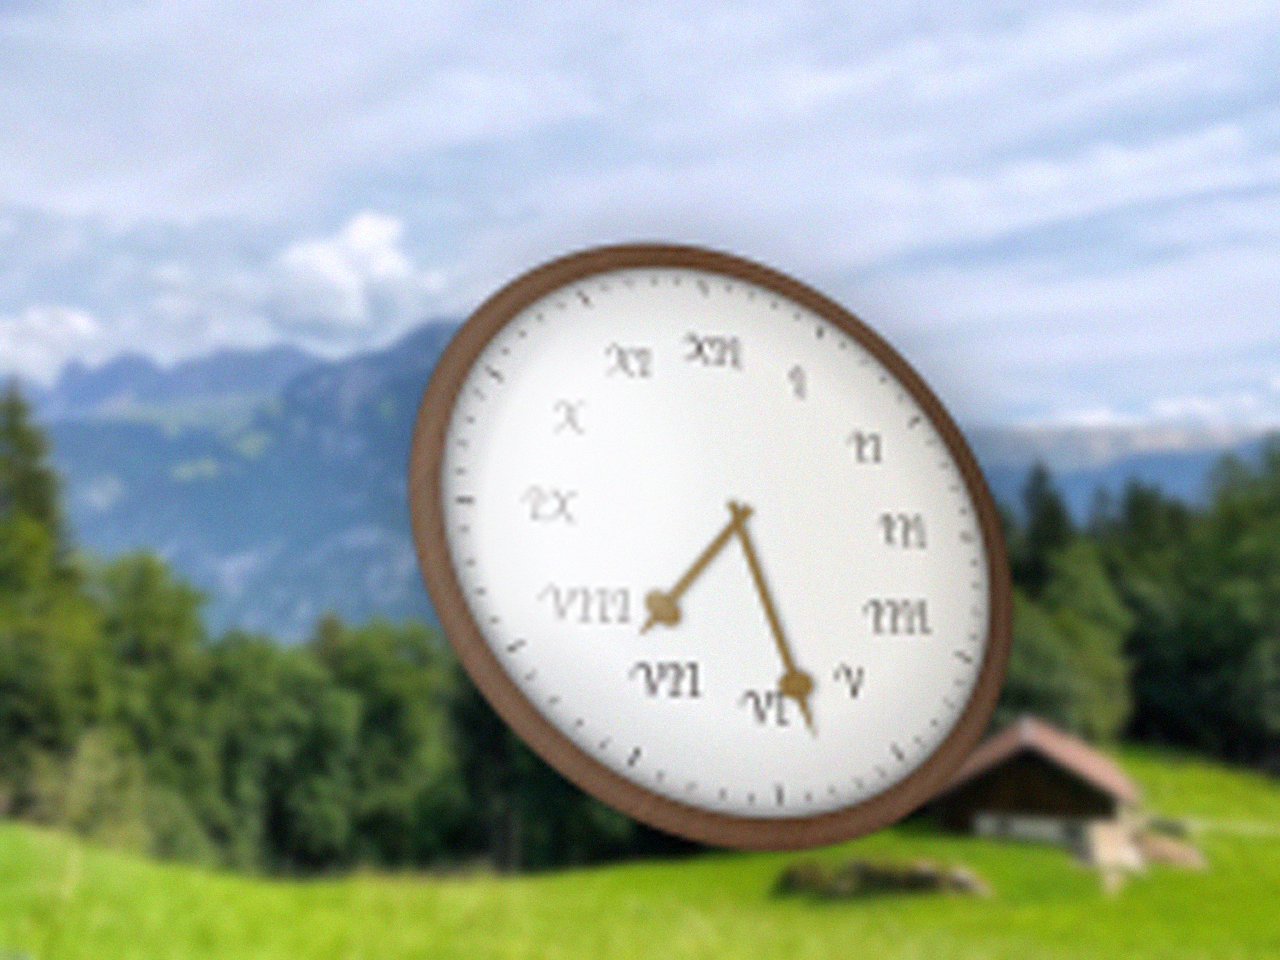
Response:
{"hour": 7, "minute": 28}
